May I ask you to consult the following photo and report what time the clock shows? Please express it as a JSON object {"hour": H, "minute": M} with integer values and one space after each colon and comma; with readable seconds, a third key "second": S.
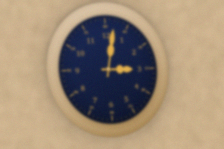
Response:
{"hour": 3, "minute": 2}
